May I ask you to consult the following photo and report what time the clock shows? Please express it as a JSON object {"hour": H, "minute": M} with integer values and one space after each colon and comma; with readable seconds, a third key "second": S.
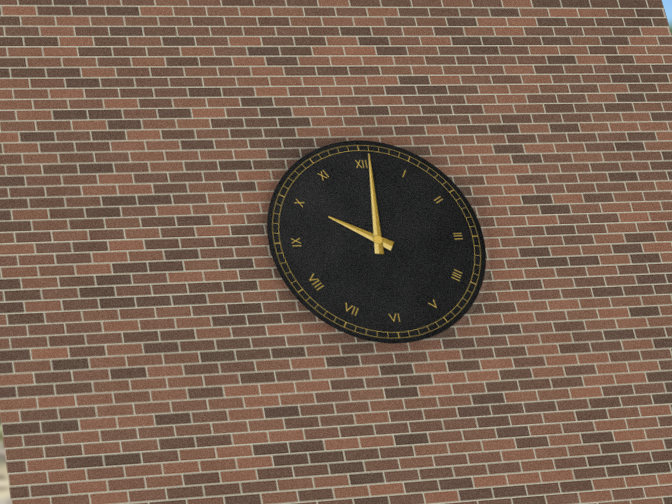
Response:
{"hour": 10, "minute": 1}
